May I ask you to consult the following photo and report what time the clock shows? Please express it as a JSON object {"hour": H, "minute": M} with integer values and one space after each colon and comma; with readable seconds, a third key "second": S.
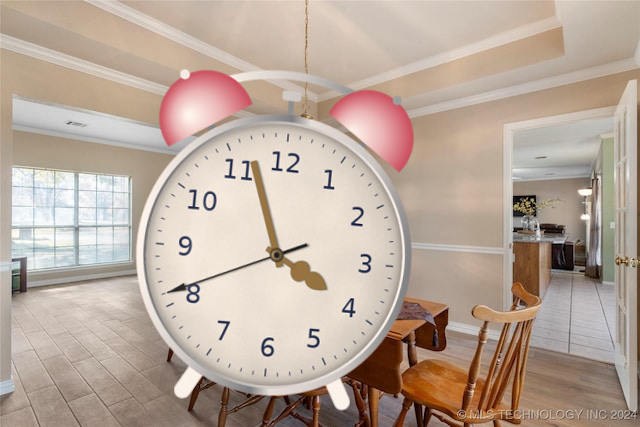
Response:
{"hour": 3, "minute": 56, "second": 41}
